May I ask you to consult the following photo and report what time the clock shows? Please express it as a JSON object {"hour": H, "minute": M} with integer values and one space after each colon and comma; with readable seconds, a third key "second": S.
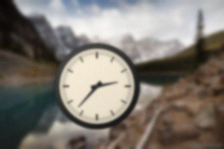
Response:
{"hour": 2, "minute": 37}
